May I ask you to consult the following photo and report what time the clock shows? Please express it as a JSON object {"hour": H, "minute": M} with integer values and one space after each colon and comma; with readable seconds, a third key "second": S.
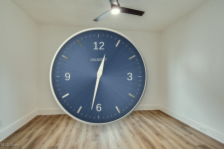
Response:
{"hour": 12, "minute": 32}
